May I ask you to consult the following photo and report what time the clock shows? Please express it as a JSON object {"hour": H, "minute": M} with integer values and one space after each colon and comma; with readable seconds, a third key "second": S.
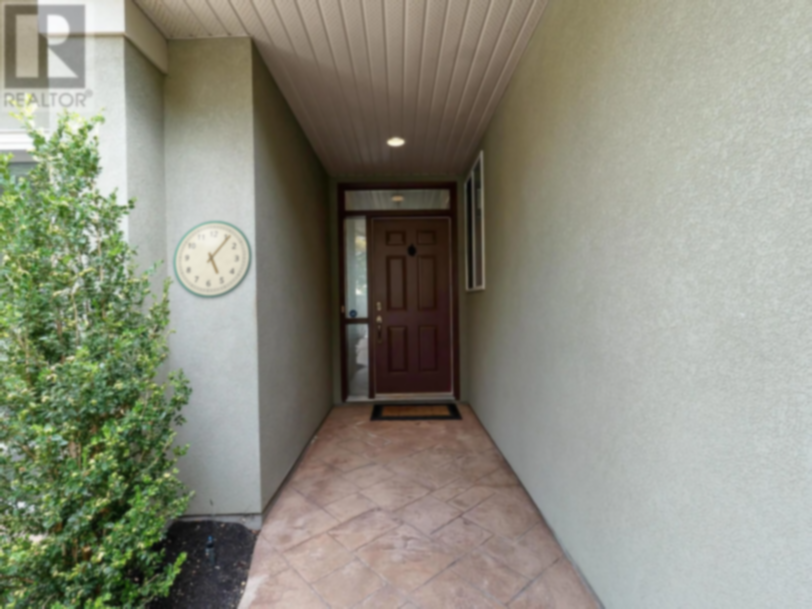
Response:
{"hour": 5, "minute": 6}
